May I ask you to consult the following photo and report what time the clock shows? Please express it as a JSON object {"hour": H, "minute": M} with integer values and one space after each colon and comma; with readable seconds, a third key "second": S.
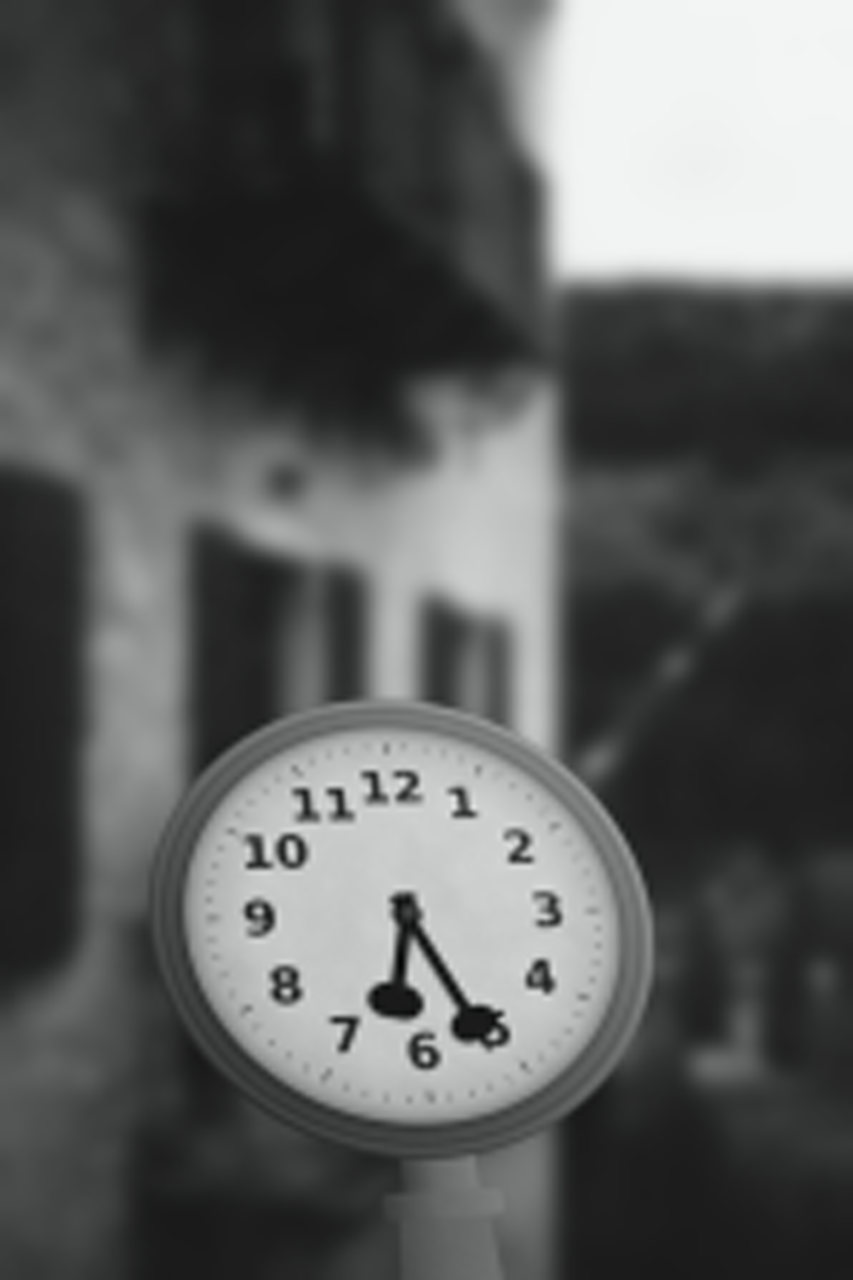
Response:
{"hour": 6, "minute": 26}
